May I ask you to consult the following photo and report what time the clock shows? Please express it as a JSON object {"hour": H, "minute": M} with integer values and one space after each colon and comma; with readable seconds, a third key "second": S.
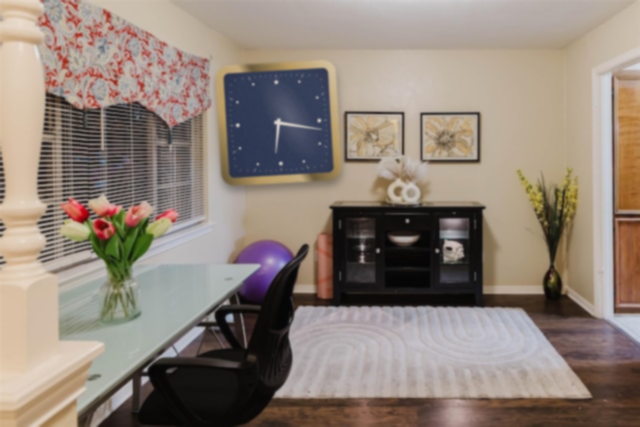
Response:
{"hour": 6, "minute": 17}
